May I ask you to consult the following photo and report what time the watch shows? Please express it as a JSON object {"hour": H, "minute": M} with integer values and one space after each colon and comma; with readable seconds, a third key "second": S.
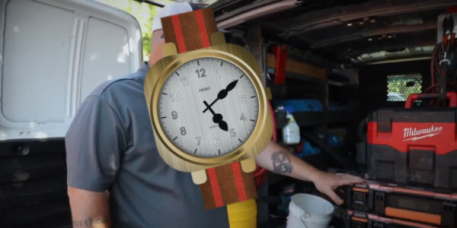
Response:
{"hour": 5, "minute": 10}
